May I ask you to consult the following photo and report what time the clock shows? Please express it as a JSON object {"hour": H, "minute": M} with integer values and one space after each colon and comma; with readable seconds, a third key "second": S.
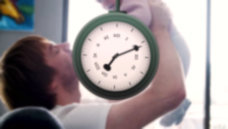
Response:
{"hour": 7, "minute": 11}
